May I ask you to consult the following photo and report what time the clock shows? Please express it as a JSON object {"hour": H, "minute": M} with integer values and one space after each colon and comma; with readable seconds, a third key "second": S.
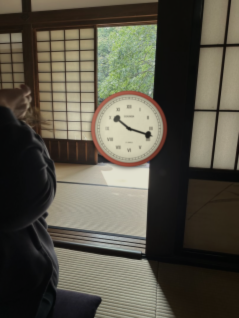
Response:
{"hour": 10, "minute": 18}
